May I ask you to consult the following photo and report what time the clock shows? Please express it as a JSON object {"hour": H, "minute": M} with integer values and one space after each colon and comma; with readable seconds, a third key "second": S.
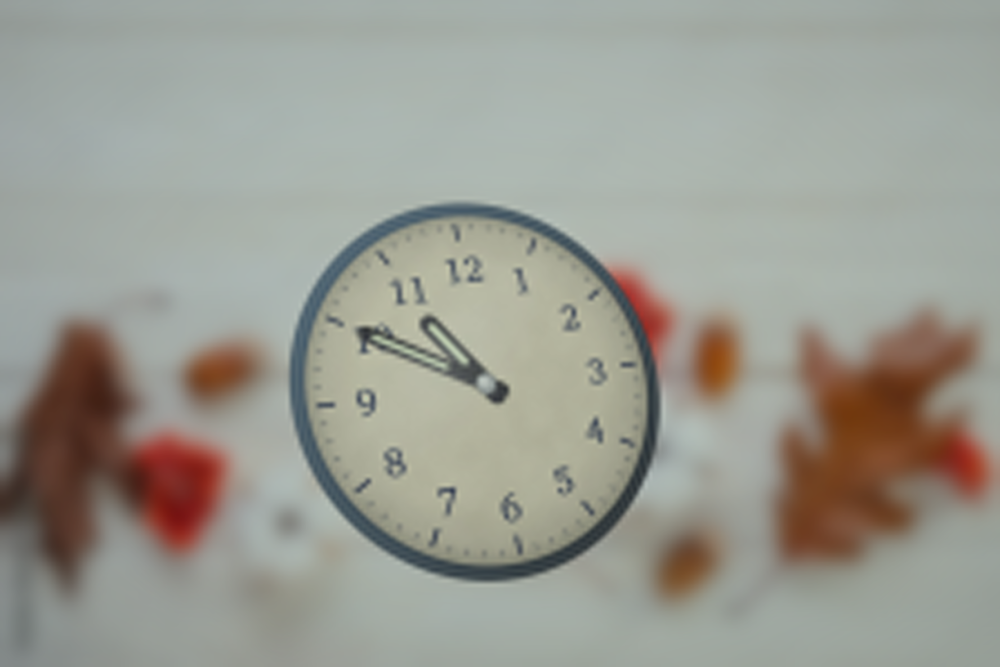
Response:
{"hour": 10, "minute": 50}
